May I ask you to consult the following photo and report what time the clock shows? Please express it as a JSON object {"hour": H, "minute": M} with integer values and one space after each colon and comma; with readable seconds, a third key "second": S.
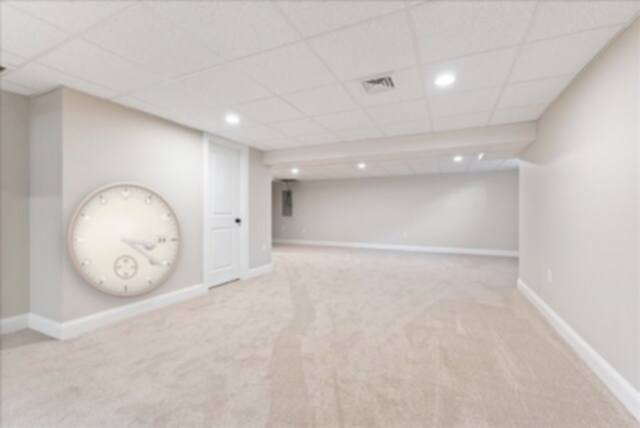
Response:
{"hour": 3, "minute": 21}
